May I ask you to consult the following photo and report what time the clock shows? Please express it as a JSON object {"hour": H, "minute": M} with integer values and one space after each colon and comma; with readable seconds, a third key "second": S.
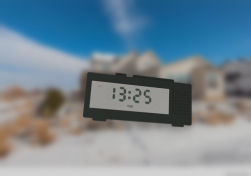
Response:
{"hour": 13, "minute": 25}
